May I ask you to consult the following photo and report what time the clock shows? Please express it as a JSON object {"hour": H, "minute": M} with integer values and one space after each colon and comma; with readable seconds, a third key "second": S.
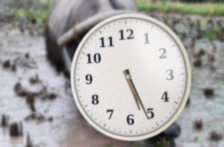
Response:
{"hour": 5, "minute": 26}
